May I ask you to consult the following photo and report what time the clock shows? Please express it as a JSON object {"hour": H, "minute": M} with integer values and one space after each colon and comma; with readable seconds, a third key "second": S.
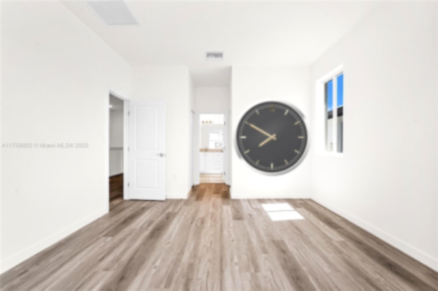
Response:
{"hour": 7, "minute": 50}
